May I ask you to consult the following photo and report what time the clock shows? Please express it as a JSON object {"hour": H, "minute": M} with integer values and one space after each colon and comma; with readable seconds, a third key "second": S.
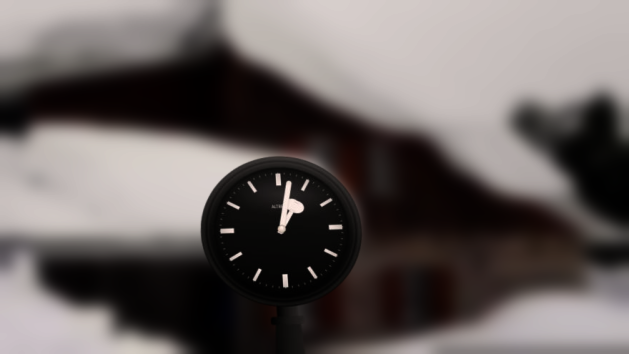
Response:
{"hour": 1, "minute": 2}
